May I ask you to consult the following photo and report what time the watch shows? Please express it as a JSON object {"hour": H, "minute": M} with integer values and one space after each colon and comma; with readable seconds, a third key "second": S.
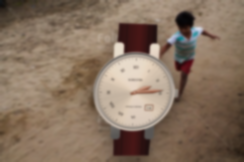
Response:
{"hour": 2, "minute": 14}
